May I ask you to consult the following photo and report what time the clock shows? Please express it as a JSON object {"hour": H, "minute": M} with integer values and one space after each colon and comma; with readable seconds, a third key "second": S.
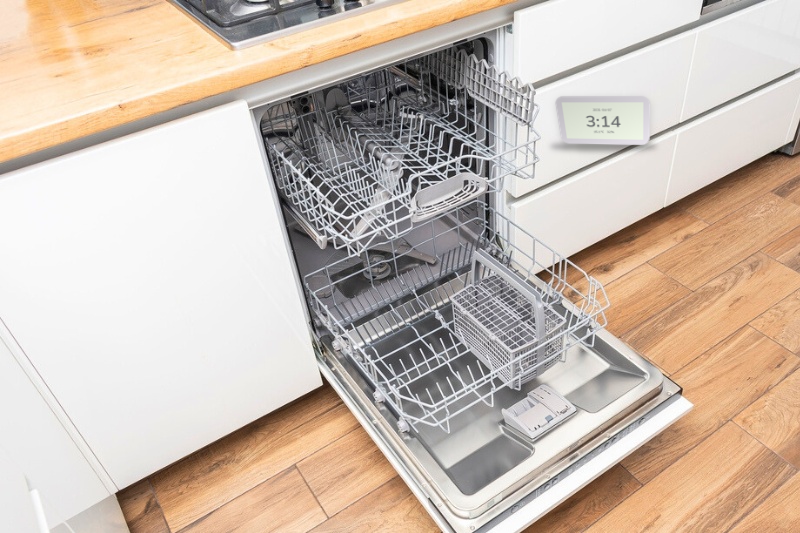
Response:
{"hour": 3, "minute": 14}
